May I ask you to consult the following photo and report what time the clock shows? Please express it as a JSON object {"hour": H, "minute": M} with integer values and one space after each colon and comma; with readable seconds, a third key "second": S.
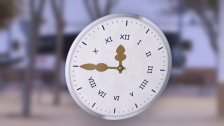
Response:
{"hour": 11, "minute": 45}
